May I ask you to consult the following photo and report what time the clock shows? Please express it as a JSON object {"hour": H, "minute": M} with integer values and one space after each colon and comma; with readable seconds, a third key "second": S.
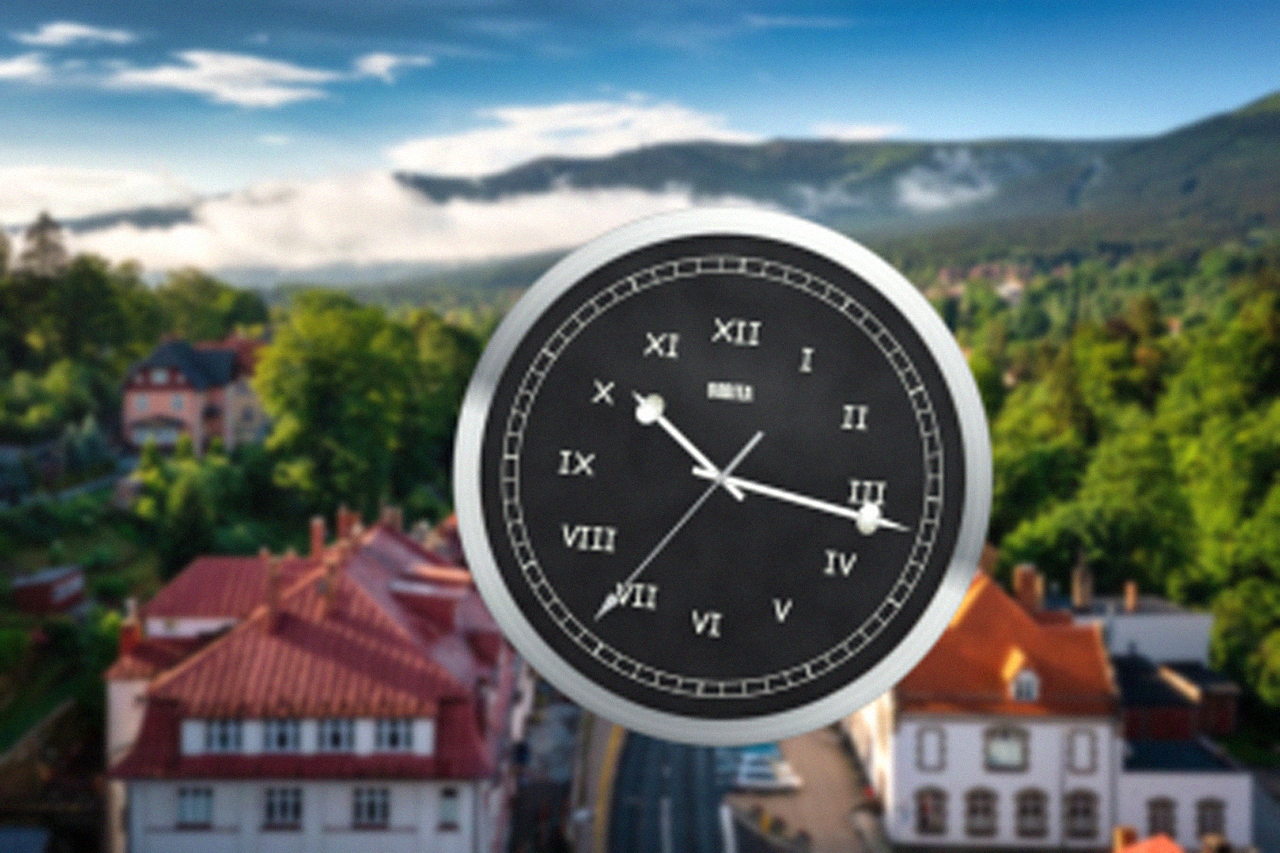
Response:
{"hour": 10, "minute": 16, "second": 36}
